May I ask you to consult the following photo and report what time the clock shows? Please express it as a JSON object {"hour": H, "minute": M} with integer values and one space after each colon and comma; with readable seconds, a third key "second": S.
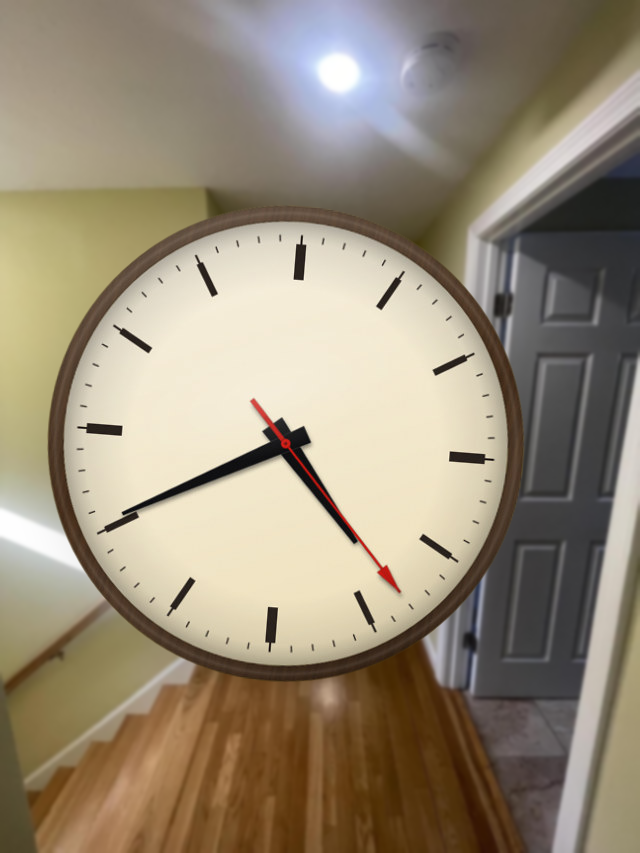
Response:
{"hour": 4, "minute": 40, "second": 23}
